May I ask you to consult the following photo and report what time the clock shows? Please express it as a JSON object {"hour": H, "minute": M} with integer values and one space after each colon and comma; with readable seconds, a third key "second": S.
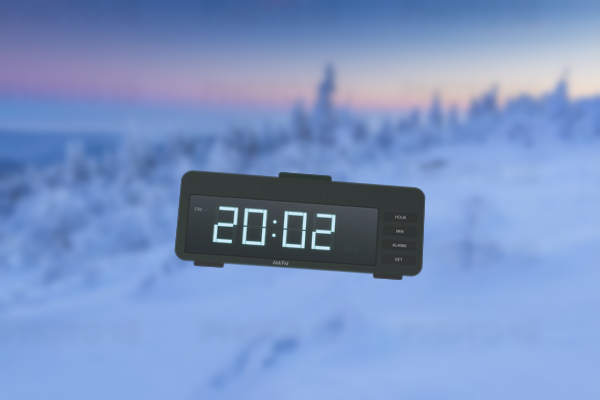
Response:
{"hour": 20, "minute": 2}
